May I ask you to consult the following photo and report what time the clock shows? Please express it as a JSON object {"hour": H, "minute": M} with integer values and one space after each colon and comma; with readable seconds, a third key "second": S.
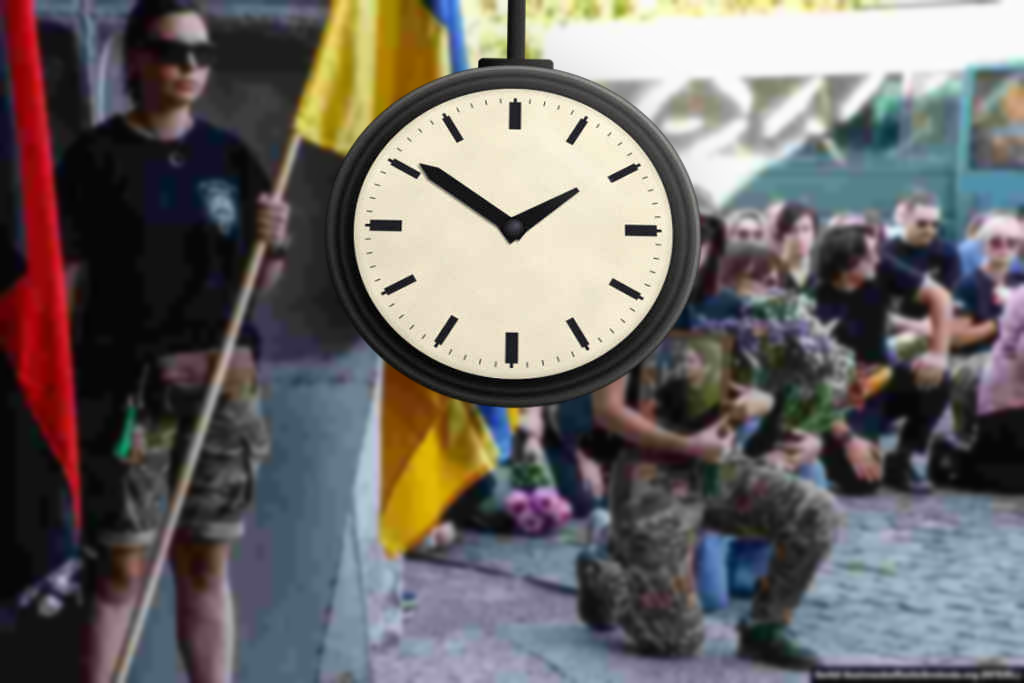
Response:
{"hour": 1, "minute": 51}
